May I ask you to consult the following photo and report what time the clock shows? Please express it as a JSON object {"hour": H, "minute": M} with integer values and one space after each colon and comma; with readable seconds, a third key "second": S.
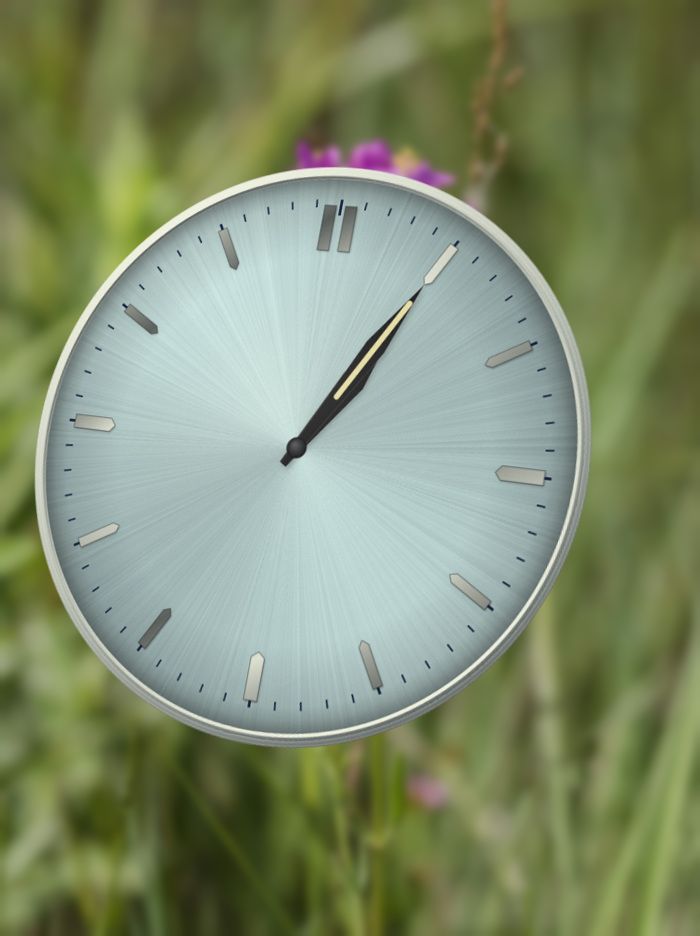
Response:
{"hour": 1, "minute": 5}
